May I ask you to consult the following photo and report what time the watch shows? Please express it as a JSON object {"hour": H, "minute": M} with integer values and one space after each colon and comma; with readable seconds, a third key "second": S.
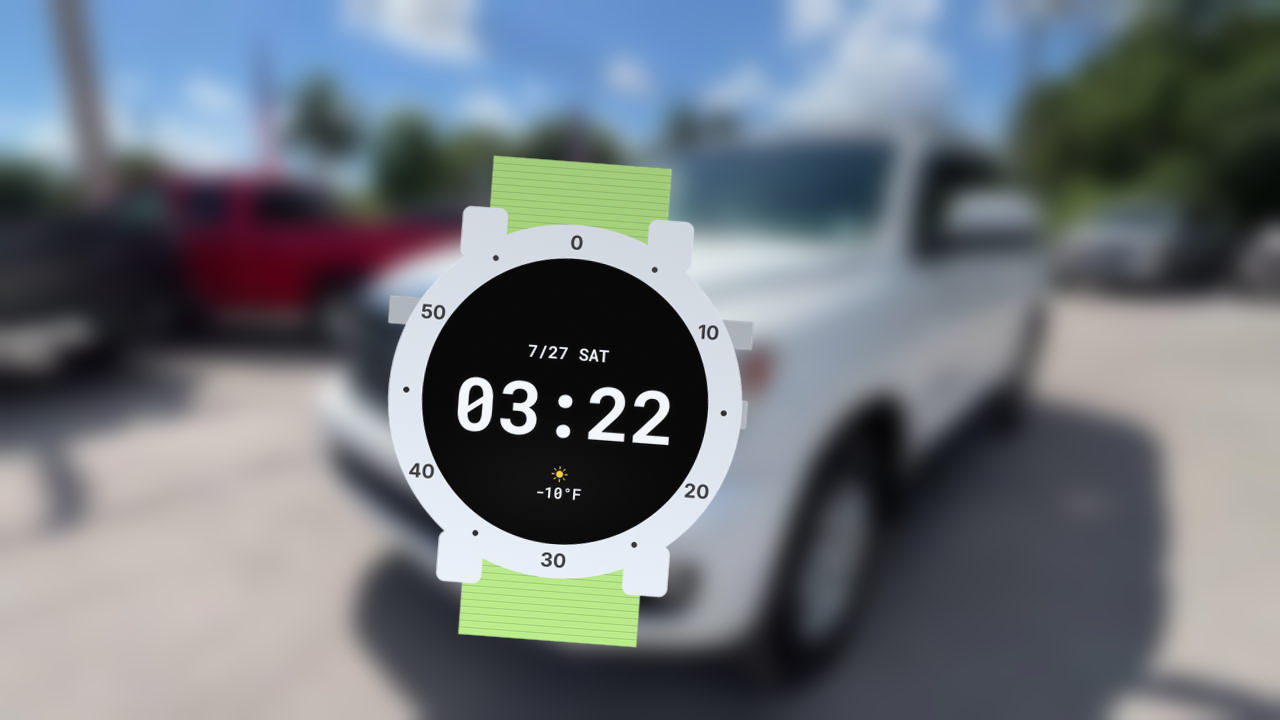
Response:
{"hour": 3, "minute": 22}
